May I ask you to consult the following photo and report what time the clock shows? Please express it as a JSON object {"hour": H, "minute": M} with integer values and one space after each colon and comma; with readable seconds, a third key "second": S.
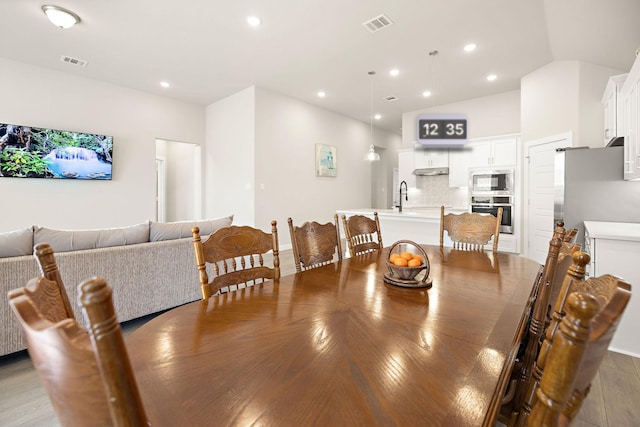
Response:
{"hour": 12, "minute": 35}
